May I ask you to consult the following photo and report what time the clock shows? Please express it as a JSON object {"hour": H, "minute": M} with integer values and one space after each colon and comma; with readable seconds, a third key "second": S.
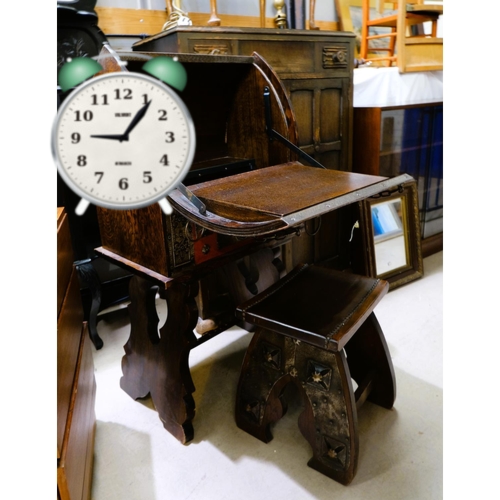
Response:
{"hour": 9, "minute": 6}
